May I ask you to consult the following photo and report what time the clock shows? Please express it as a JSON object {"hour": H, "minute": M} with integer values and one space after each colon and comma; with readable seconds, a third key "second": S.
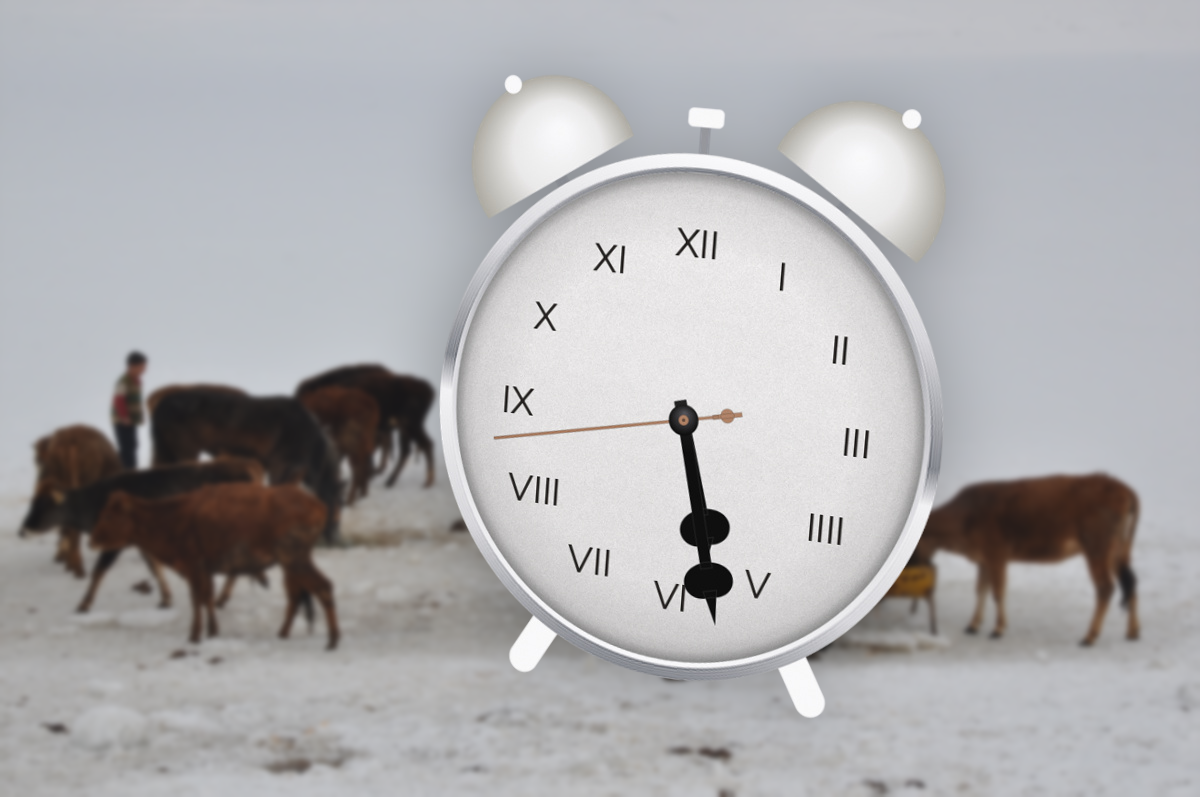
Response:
{"hour": 5, "minute": 27, "second": 43}
